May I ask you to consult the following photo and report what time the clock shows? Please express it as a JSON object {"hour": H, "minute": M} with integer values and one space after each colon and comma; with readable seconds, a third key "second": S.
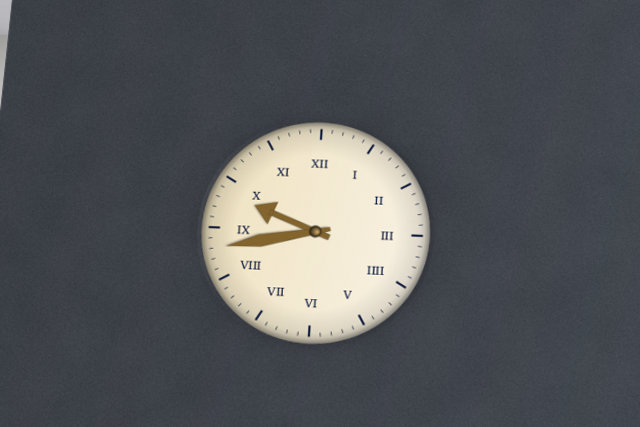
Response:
{"hour": 9, "minute": 43}
